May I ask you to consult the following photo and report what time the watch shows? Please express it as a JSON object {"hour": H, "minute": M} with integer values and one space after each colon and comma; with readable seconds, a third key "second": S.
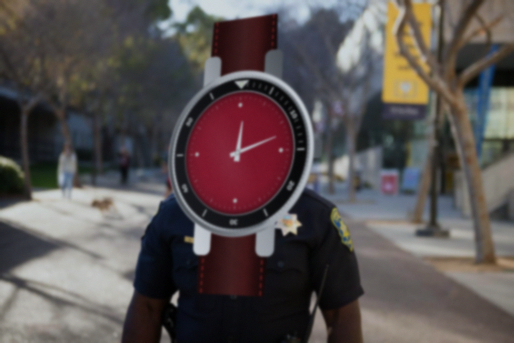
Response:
{"hour": 12, "minute": 12}
